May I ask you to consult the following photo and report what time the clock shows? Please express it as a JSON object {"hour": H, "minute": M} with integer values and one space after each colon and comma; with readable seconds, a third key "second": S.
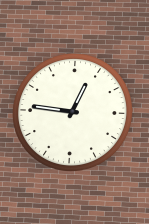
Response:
{"hour": 12, "minute": 46}
